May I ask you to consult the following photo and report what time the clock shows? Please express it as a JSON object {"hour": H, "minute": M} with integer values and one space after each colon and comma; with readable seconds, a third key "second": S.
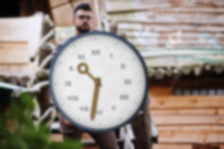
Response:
{"hour": 10, "minute": 32}
